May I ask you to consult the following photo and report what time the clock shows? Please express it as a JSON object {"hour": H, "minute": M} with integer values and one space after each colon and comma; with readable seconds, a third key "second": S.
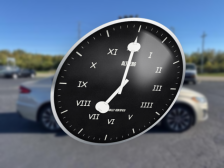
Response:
{"hour": 7, "minute": 0}
